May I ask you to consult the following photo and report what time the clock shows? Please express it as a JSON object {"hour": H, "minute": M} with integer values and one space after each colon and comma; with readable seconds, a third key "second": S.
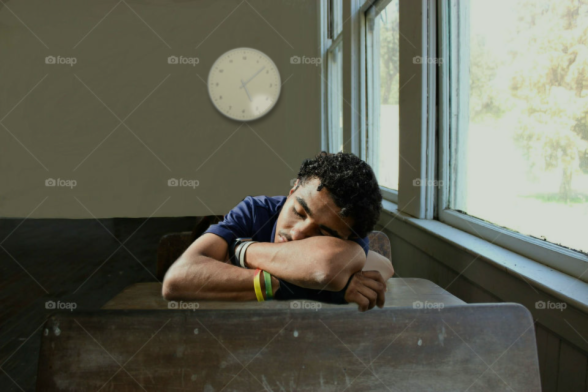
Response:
{"hour": 5, "minute": 8}
